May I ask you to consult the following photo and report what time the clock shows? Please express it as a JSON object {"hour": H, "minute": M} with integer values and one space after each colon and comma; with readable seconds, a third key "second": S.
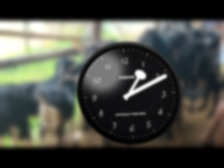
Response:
{"hour": 1, "minute": 11}
